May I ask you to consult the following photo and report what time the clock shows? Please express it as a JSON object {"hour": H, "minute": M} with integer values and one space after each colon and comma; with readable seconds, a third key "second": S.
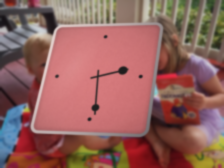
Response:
{"hour": 2, "minute": 29}
